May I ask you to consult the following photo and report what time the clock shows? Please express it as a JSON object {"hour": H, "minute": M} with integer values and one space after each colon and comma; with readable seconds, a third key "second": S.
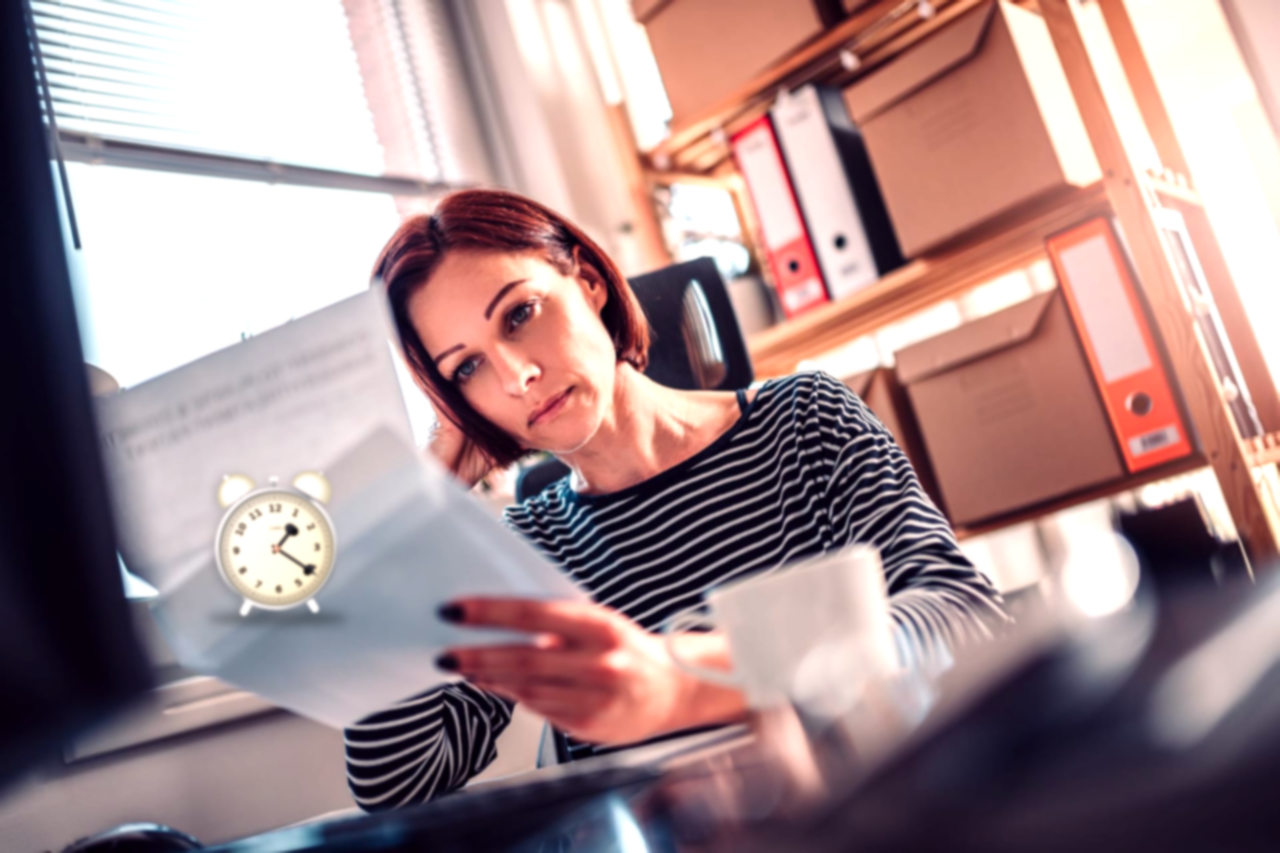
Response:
{"hour": 1, "minute": 21}
